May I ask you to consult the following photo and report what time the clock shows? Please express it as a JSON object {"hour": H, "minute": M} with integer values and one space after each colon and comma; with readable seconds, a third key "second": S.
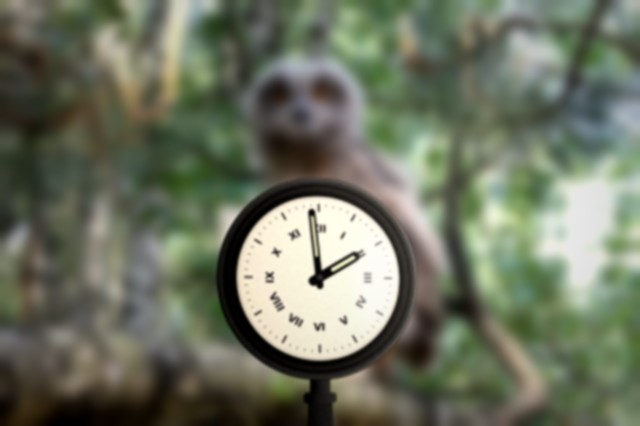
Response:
{"hour": 1, "minute": 59}
